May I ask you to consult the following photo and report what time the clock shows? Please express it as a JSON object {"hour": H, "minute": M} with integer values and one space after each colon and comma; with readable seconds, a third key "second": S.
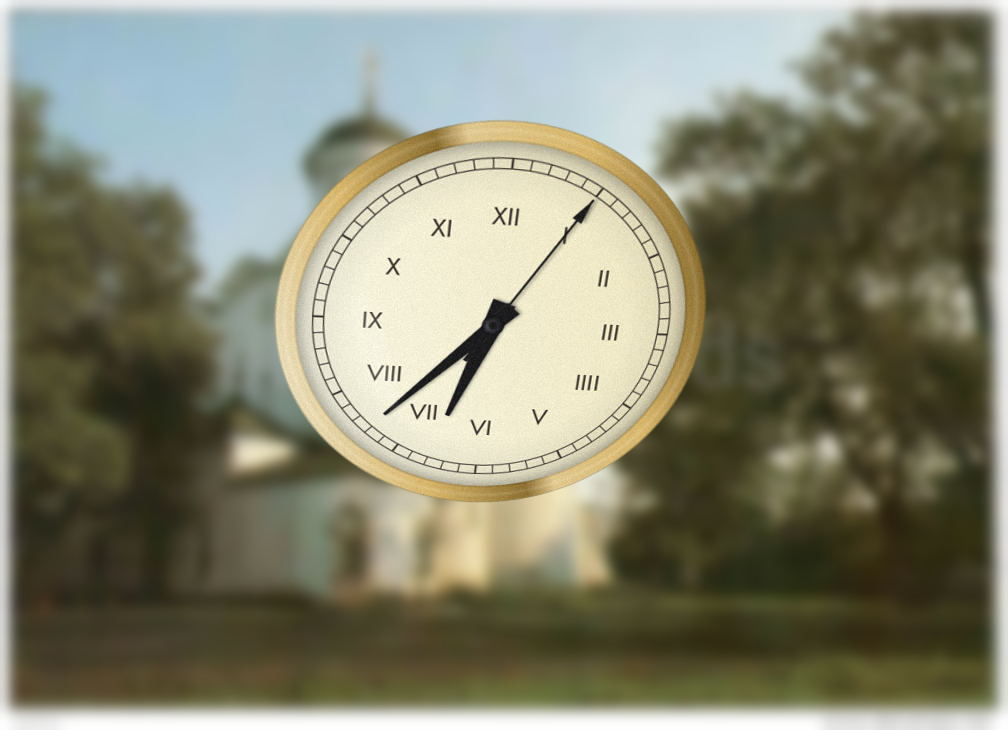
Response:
{"hour": 6, "minute": 37, "second": 5}
